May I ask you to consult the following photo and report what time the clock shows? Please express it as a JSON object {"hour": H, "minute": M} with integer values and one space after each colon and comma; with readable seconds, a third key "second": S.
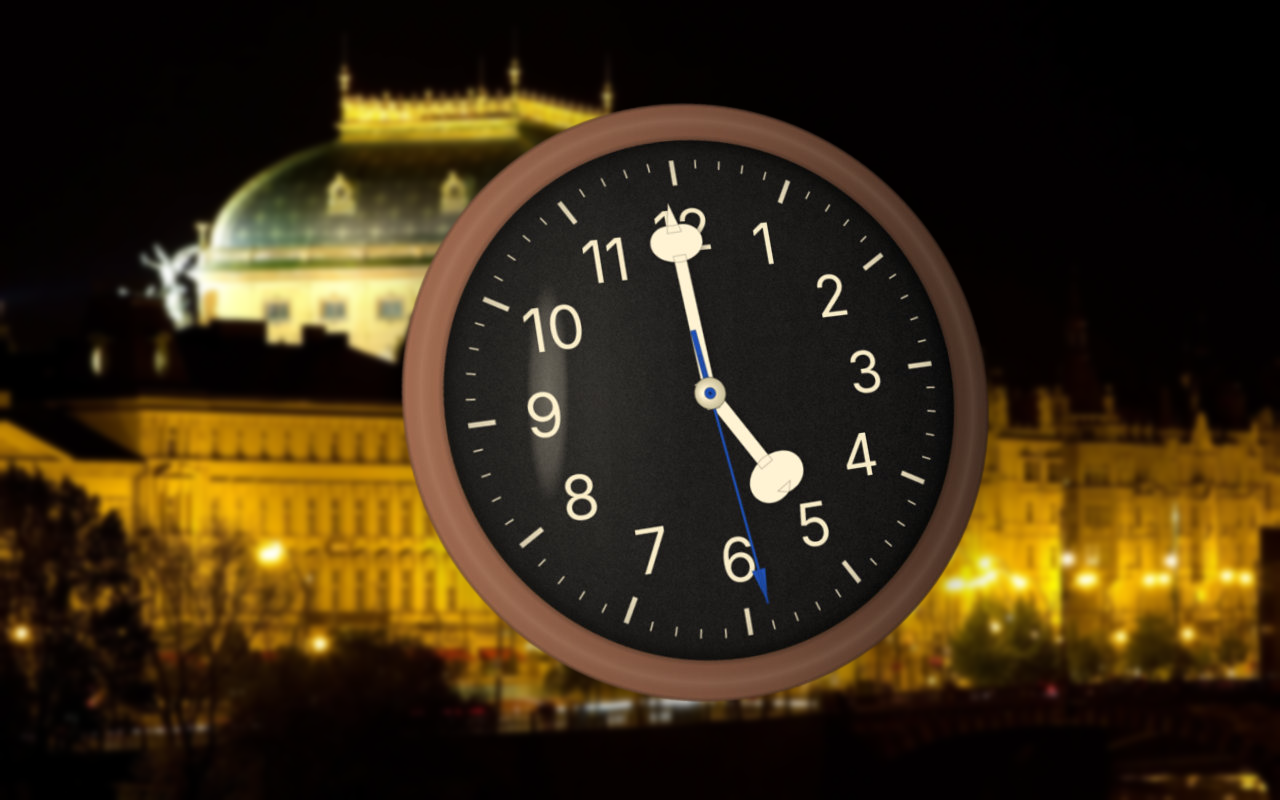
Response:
{"hour": 4, "minute": 59, "second": 29}
